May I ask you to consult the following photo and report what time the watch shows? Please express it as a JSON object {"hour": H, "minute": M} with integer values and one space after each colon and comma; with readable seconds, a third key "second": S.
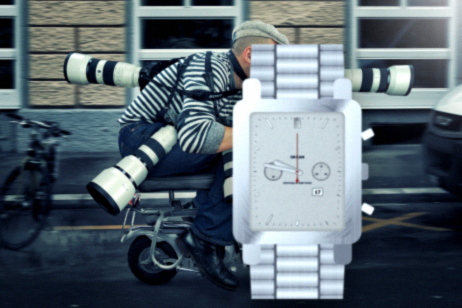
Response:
{"hour": 9, "minute": 47}
